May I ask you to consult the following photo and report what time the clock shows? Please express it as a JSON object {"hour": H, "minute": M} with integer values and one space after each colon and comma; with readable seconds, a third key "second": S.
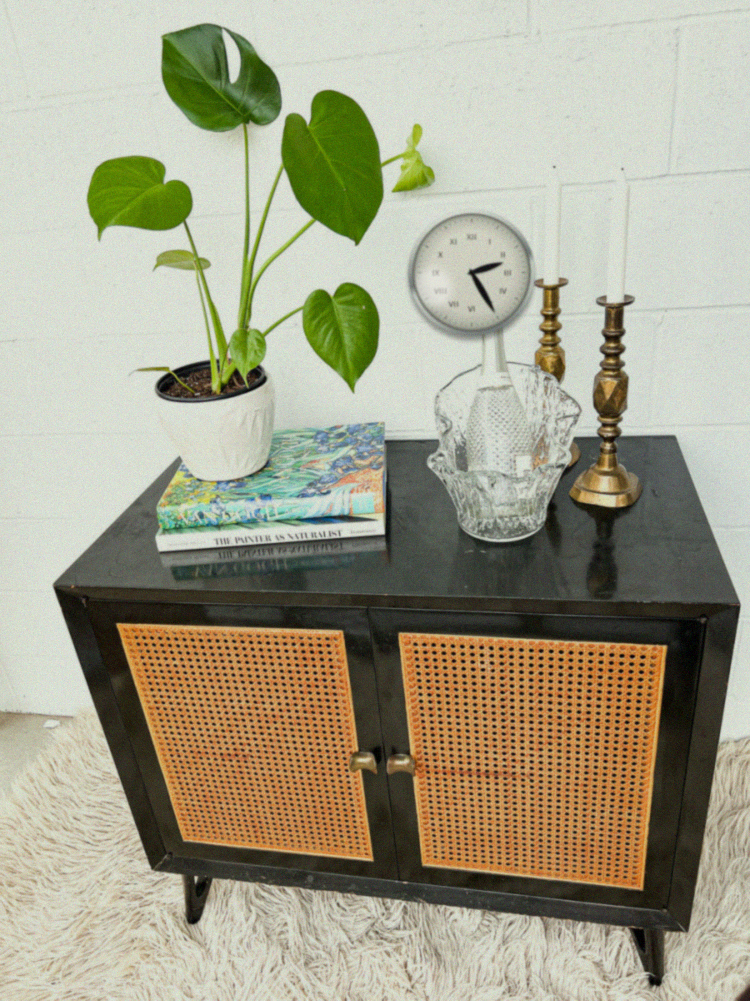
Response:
{"hour": 2, "minute": 25}
